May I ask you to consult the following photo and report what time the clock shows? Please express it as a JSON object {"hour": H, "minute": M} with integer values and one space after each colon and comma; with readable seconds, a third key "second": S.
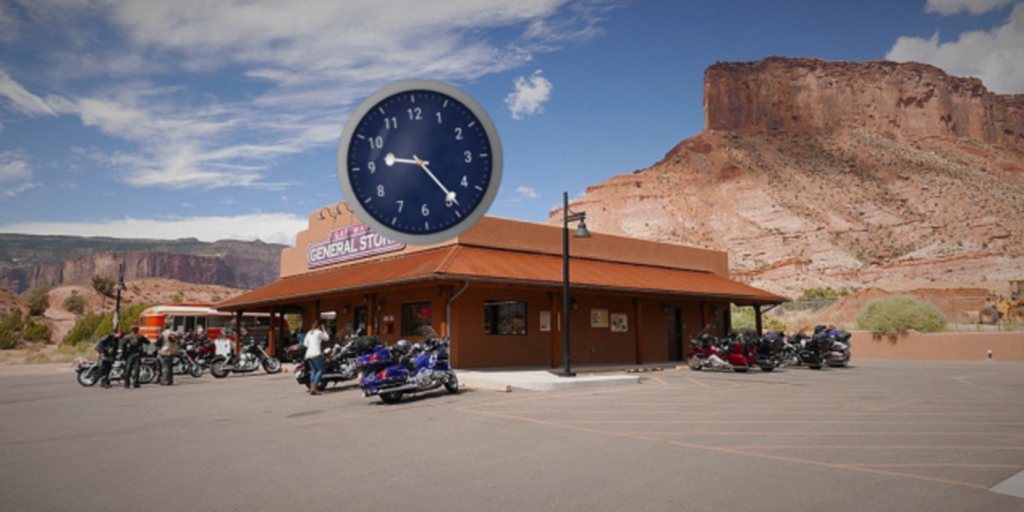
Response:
{"hour": 9, "minute": 24}
